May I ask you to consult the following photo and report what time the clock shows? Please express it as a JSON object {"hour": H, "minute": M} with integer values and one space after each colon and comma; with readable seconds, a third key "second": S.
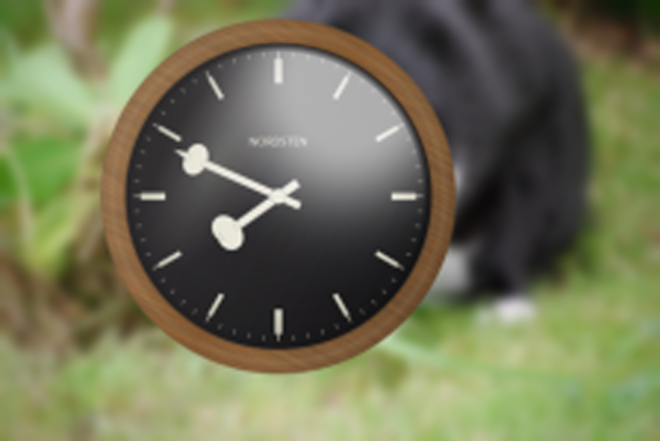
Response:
{"hour": 7, "minute": 49}
